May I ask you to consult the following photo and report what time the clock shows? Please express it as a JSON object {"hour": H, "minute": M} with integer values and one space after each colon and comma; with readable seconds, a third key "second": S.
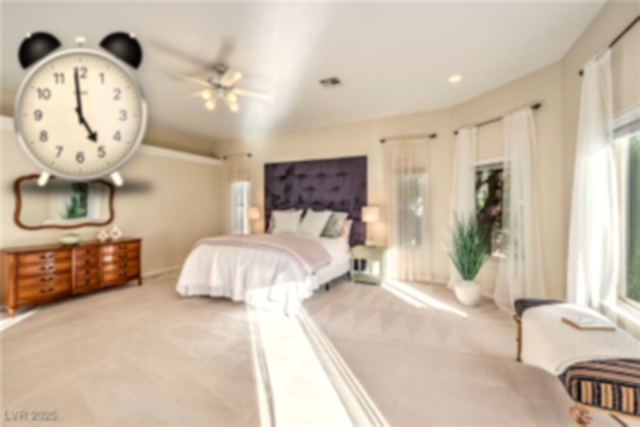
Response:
{"hour": 4, "minute": 59}
